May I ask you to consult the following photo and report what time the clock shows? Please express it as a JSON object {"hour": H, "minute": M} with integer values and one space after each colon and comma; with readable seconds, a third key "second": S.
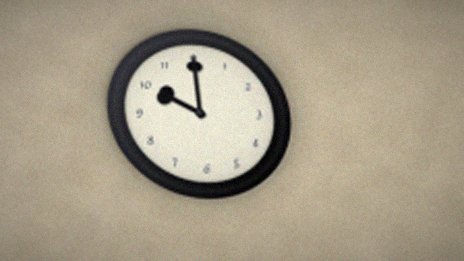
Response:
{"hour": 10, "minute": 0}
